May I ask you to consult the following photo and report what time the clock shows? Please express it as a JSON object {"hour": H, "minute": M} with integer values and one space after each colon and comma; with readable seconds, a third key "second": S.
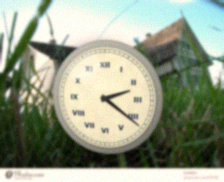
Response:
{"hour": 2, "minute": 21}
